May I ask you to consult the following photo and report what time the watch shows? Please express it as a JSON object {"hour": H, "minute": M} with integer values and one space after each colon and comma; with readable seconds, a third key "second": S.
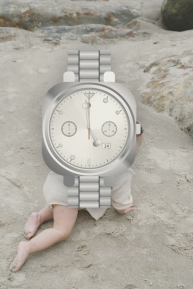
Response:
{"hour": 4, "minute": 59}
